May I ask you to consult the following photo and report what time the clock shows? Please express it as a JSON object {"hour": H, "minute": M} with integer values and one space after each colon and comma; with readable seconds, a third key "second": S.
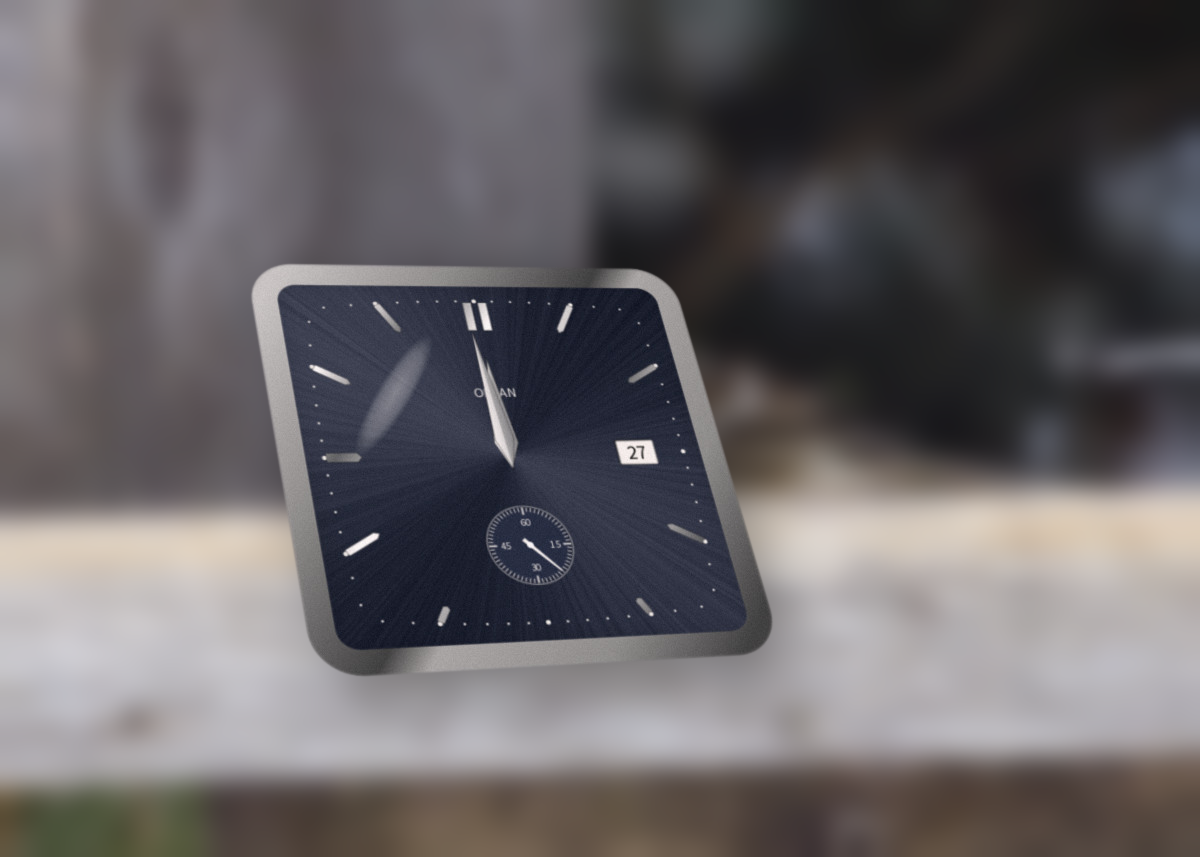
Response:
{"hour": 11, "minute": 59, "second": 23}
